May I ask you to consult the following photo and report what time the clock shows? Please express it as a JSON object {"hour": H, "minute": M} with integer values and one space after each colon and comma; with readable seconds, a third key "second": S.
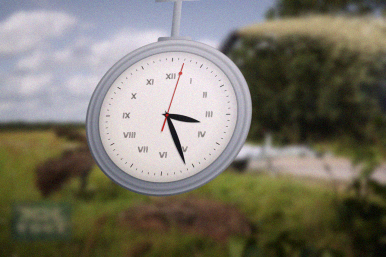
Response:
{"hour": 3, "minute": 26, "second": 2}
